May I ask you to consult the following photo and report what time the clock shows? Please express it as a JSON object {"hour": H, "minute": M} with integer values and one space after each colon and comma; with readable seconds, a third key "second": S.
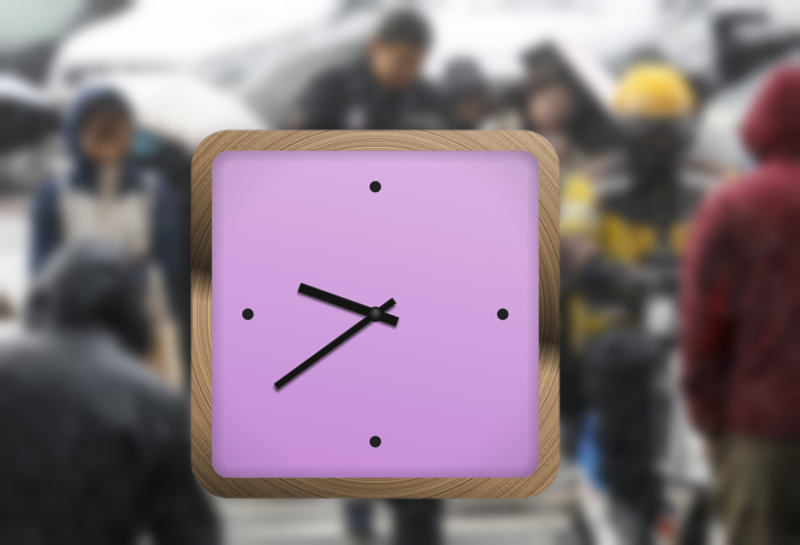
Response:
{"hour": 9, "minute": 39}
